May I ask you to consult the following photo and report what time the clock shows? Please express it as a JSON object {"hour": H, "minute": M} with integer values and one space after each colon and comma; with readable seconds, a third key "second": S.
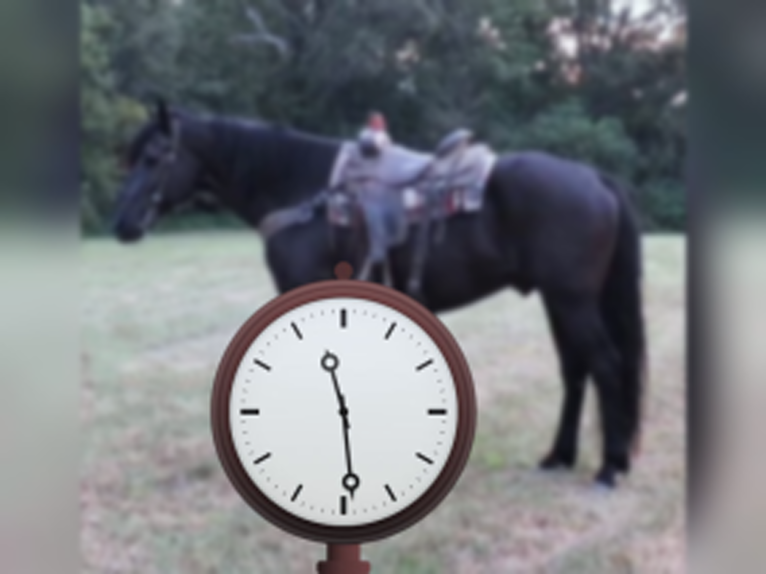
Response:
{"hour": 11, "minute": 29}
